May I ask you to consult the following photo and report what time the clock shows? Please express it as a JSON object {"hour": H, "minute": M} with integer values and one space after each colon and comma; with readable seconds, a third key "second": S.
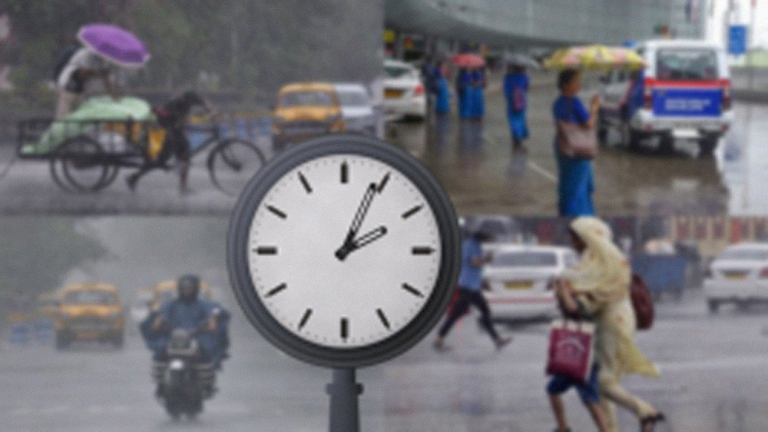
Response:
{"hour": 2, "minute": 4}
